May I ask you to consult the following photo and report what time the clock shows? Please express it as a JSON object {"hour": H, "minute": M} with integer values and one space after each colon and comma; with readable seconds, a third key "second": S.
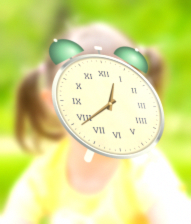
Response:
{"hour": 12, "minute": 39}
